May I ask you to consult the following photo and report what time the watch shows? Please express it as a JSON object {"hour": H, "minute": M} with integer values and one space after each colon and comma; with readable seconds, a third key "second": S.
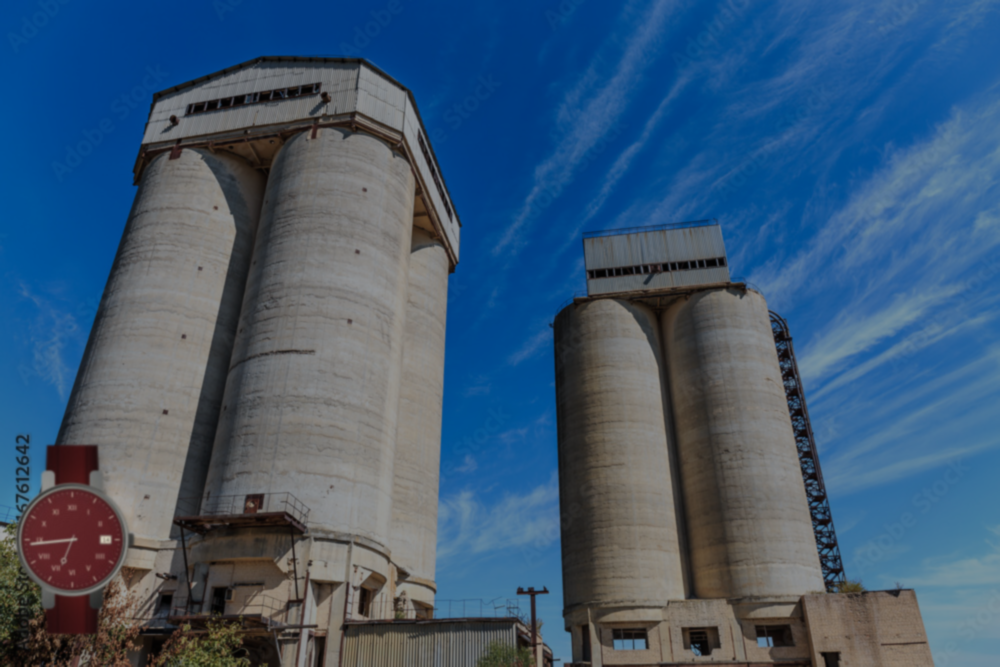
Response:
{"hour": 6, "minute": 44}
